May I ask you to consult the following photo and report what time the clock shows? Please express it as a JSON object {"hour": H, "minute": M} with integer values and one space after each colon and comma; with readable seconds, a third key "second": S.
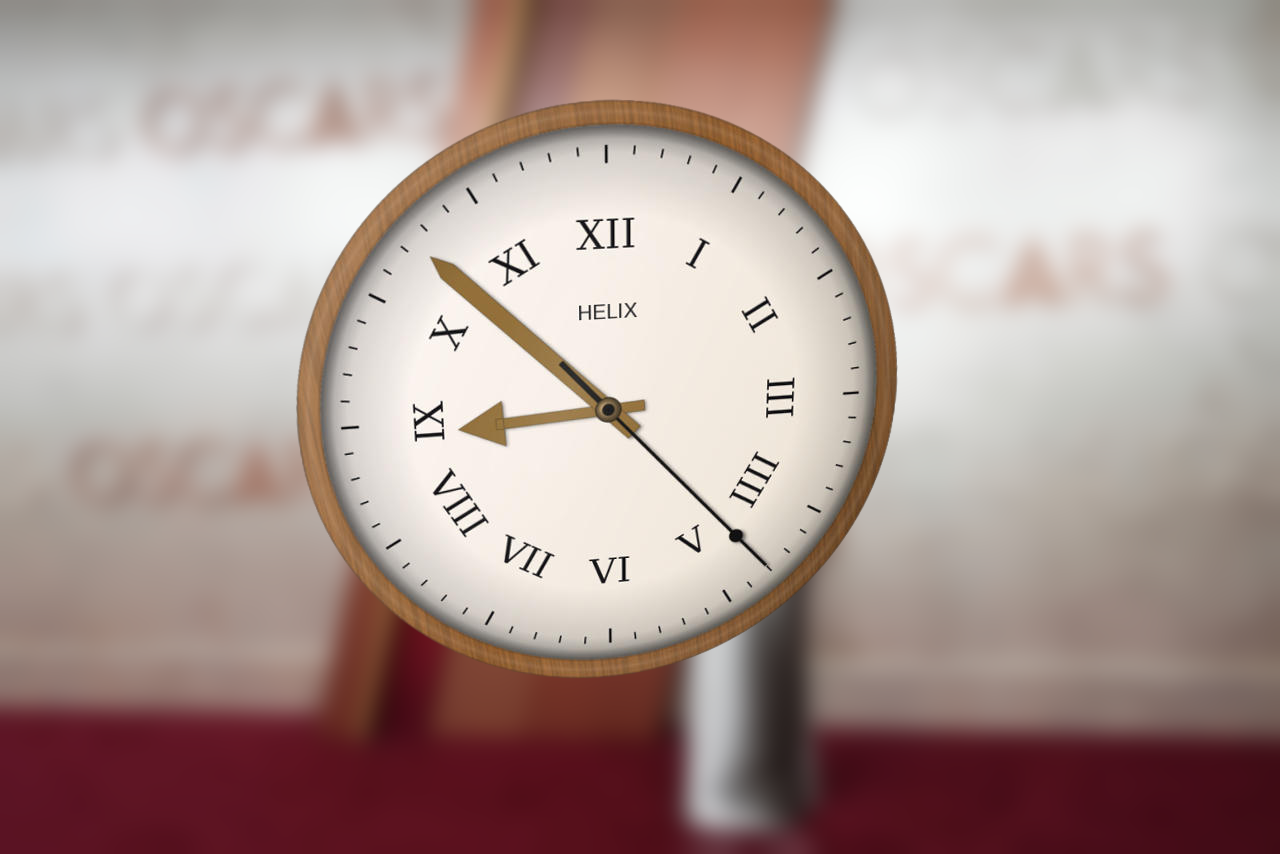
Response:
{"hour": 8, "minute": 52, "second": 23}
